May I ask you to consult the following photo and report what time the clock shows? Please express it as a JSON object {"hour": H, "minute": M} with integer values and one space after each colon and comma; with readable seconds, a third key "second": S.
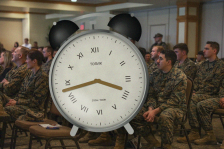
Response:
{"hour": 3, "minute": 43}
